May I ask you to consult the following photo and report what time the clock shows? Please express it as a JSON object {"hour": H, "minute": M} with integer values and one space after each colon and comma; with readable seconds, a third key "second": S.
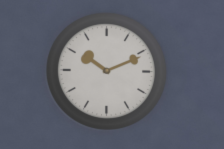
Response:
{"hour": 10, "minute": 11}
